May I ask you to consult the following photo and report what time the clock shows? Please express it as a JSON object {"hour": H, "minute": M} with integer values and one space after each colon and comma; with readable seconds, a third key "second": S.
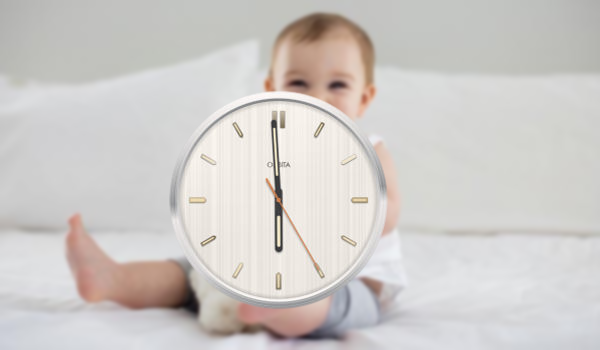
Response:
{"hour": 5, "minute": 59, "second": 25}
